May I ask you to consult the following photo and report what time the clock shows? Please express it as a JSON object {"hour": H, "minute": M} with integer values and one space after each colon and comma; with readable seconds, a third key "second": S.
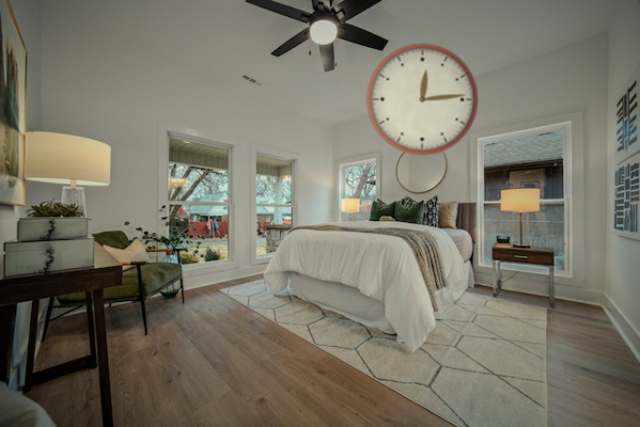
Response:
{"hour": 12, "minute": 14}
